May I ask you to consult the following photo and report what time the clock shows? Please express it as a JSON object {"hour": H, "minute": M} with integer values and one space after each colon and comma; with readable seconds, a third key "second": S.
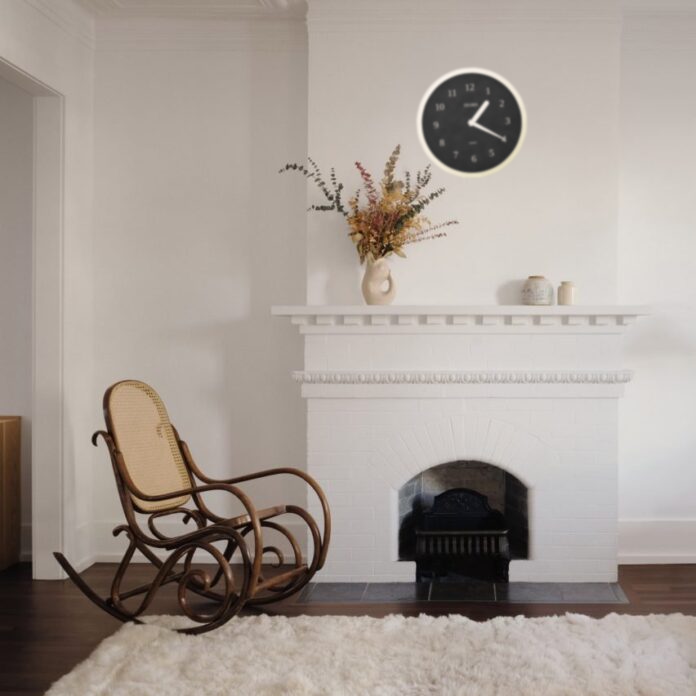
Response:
{"hour": 1, "minute": 20}
